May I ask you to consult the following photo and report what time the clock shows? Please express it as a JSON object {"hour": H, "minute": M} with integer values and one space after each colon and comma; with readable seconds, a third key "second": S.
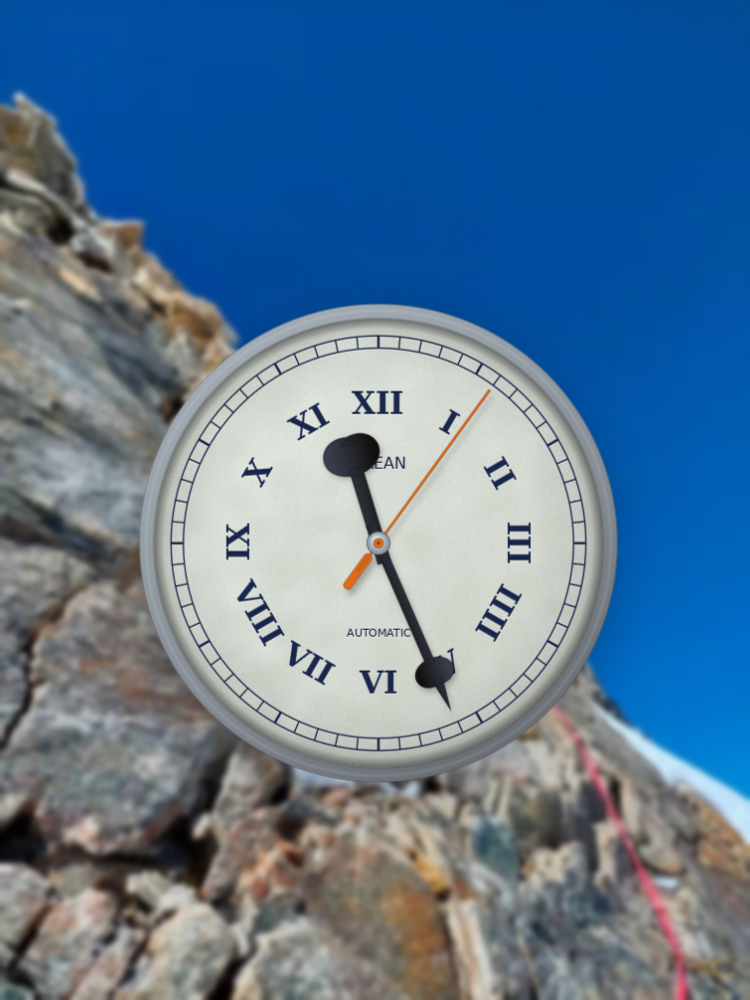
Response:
{"hour": 11, "minute": 26, "second": 6}
